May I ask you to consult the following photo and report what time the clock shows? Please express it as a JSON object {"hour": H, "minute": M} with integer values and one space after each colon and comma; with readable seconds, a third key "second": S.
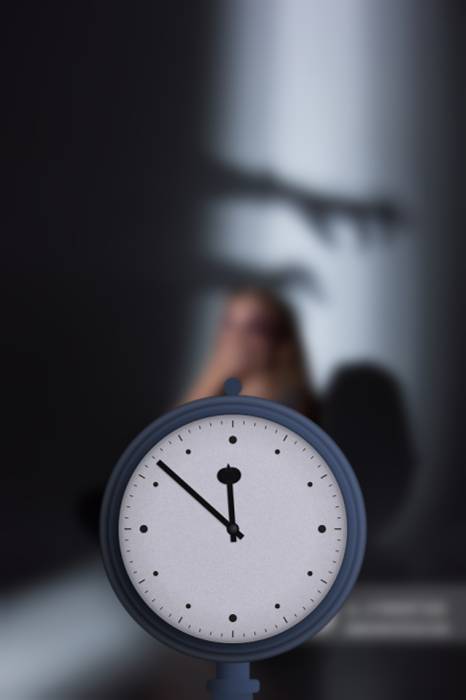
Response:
{"hour": 11, "minute": 52}
